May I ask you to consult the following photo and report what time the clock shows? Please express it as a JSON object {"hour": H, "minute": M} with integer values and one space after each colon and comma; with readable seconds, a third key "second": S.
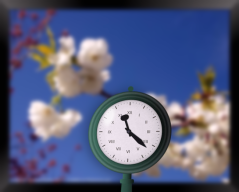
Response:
{"hour": 11, "minute": 22}
